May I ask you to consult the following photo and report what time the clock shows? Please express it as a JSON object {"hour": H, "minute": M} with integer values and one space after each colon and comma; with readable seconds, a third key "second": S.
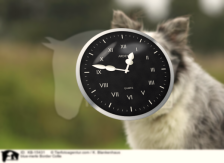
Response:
{"hour": 12, "minute": 47}
